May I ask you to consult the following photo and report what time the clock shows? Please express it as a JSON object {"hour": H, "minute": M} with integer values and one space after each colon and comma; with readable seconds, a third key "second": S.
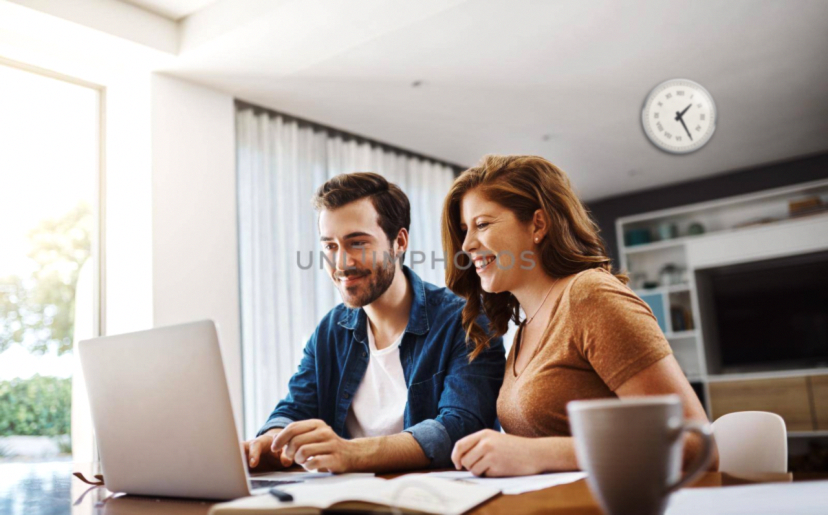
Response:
{"hour": 1, "minute": 25}
